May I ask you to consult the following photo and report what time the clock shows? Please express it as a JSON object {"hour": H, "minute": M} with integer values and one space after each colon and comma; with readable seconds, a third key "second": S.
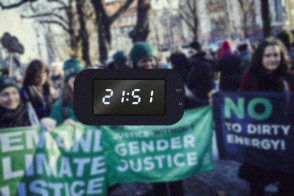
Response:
{"hour": 21, "minute": 51}
